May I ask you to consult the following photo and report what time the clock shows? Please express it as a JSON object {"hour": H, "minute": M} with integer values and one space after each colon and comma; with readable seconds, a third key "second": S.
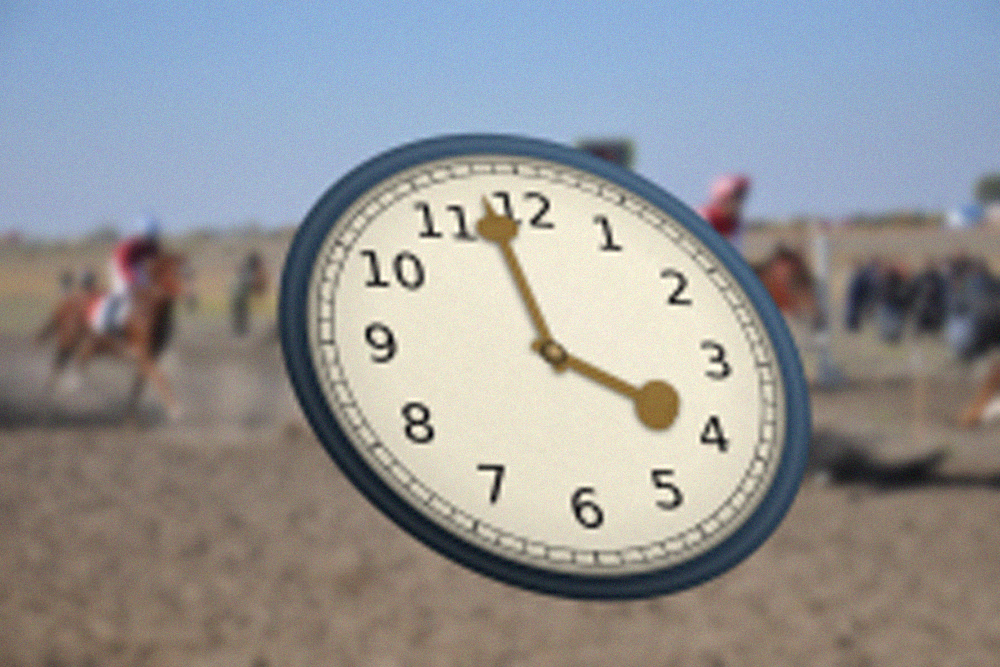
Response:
{"hour": 3, "minute": 58}
